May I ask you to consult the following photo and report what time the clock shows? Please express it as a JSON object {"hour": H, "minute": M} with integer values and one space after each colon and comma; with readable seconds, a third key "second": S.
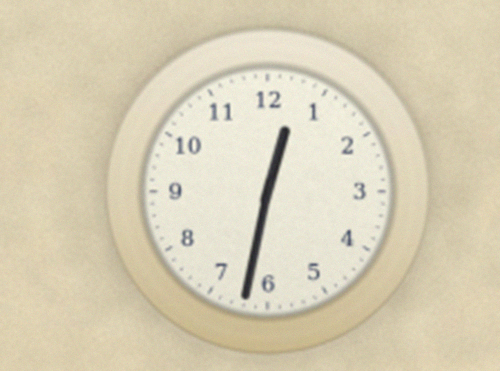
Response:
{"hour": 12, "minute": 32}
